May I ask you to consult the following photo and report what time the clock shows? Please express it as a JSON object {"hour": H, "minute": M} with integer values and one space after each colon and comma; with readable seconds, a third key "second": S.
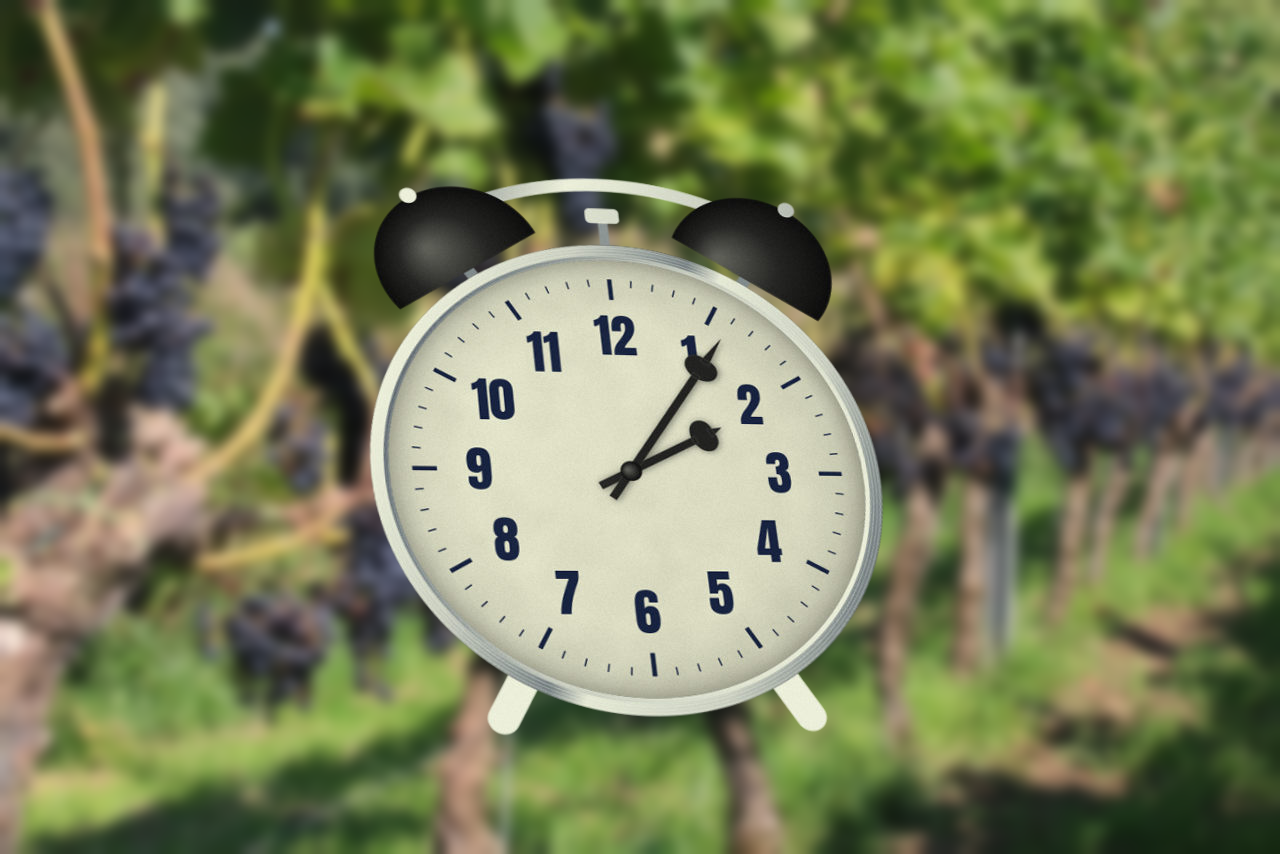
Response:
{"hour": 2, "minute": 6}
